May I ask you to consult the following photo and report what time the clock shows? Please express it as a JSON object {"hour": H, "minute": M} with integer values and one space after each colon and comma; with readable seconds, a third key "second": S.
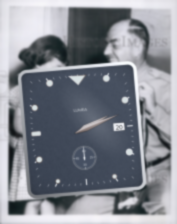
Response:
{"hour": 2, "minute": 12}
